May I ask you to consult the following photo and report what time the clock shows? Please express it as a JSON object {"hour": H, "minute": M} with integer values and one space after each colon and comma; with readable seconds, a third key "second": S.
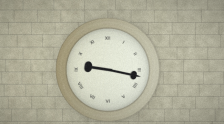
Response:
{"hour": 9, "minute": 17}
